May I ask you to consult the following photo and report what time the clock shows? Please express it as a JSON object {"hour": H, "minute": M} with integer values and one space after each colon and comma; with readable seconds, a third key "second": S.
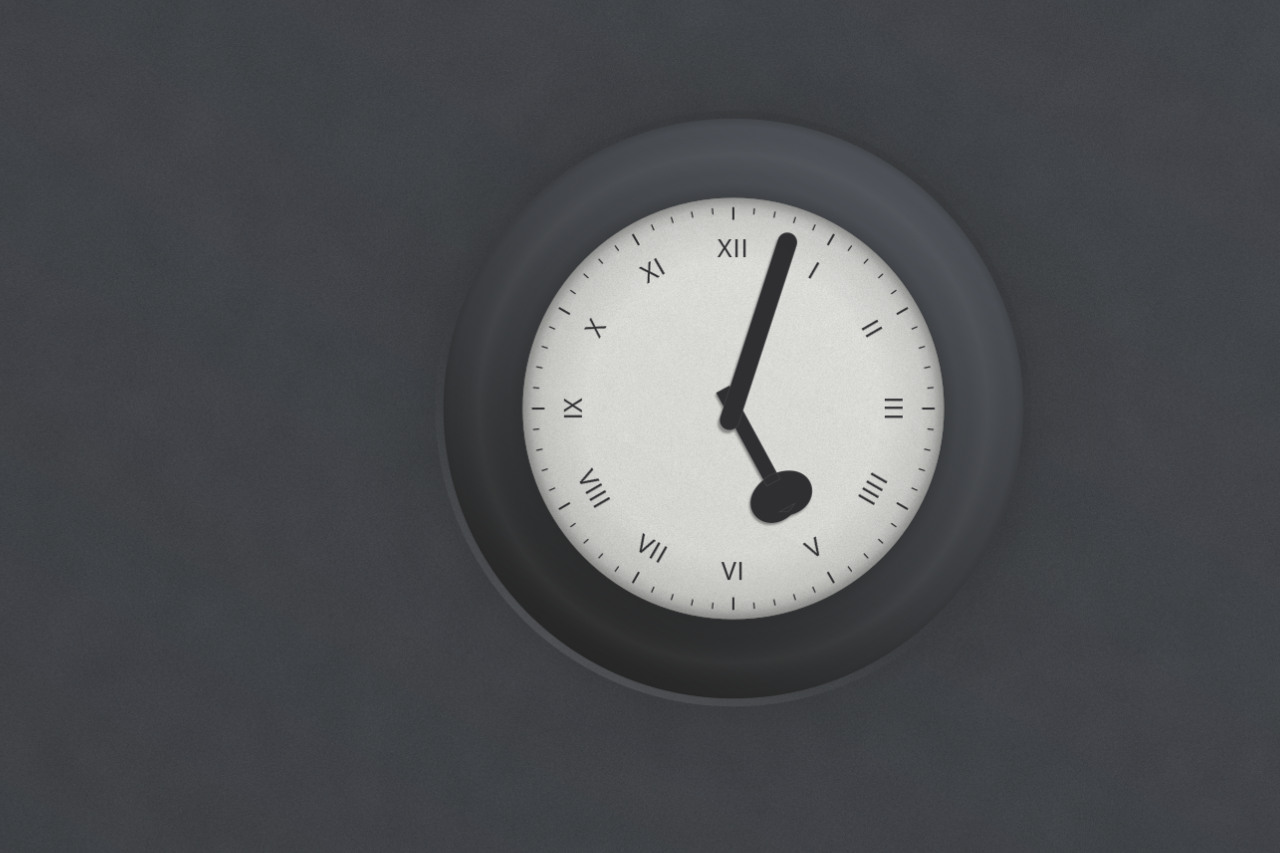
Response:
{"hour": 5, "minute": 3}
